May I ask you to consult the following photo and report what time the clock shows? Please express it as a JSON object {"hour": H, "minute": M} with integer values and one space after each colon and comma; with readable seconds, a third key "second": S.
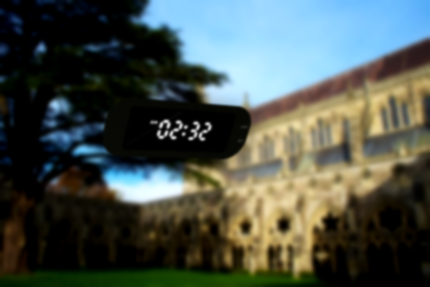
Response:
{"hour": 2, "minute": 32}
